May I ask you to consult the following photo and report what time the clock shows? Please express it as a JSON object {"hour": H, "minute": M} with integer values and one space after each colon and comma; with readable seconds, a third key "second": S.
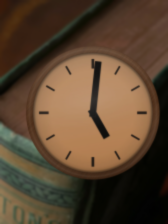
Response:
{"hour": 5, "minute": 1}
